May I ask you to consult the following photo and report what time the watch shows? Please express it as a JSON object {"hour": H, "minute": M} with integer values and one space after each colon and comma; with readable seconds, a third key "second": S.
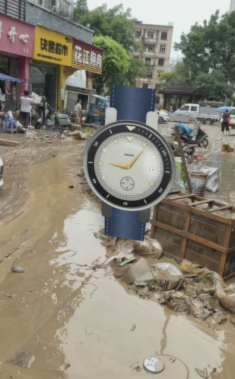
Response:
{"hour": 9, "minute": 6}
